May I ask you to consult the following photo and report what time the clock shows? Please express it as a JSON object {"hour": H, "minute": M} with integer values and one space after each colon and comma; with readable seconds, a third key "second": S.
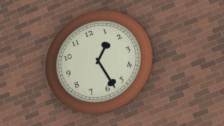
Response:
{"hour": 1, "minute": 28}
